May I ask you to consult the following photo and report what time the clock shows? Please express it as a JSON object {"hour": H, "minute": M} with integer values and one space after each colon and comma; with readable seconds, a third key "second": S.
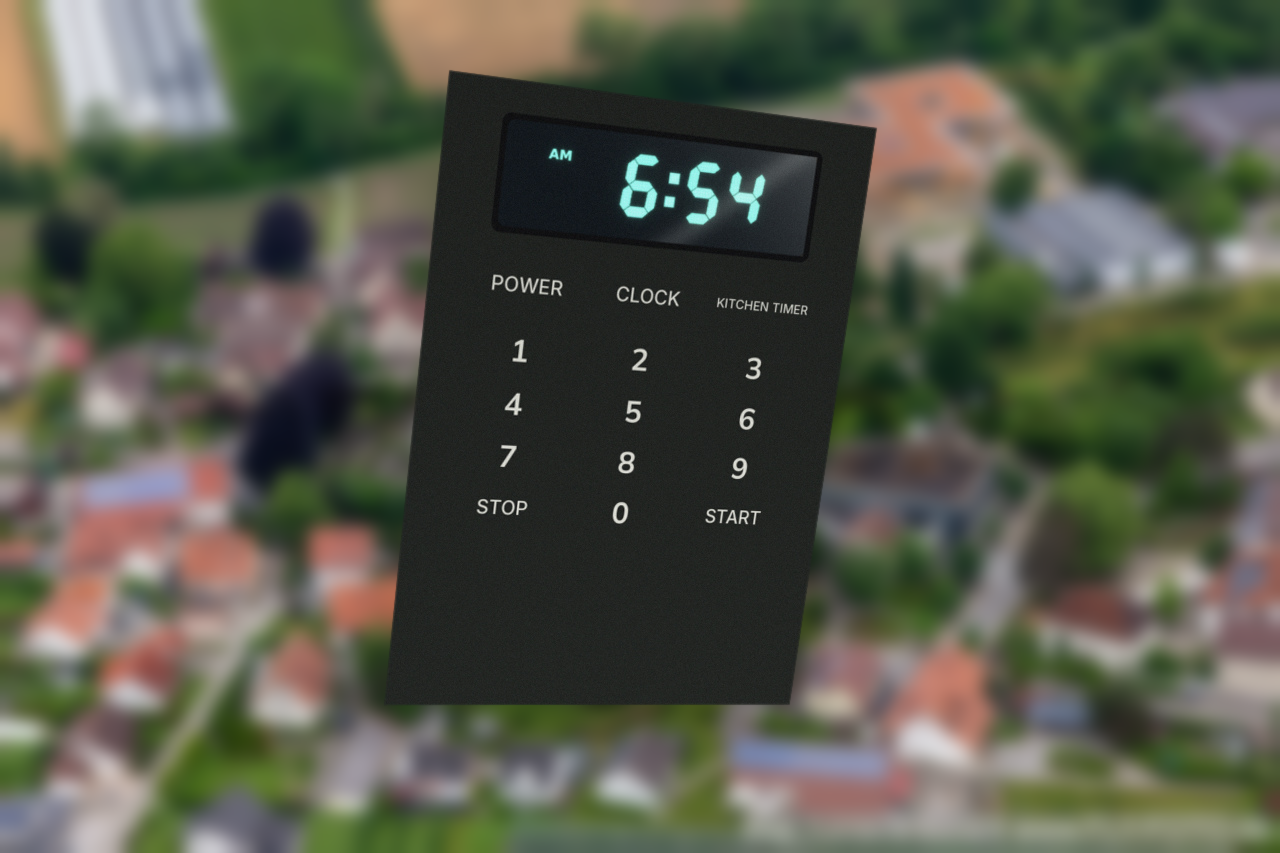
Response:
{"hour": 6, "minute": 54}
